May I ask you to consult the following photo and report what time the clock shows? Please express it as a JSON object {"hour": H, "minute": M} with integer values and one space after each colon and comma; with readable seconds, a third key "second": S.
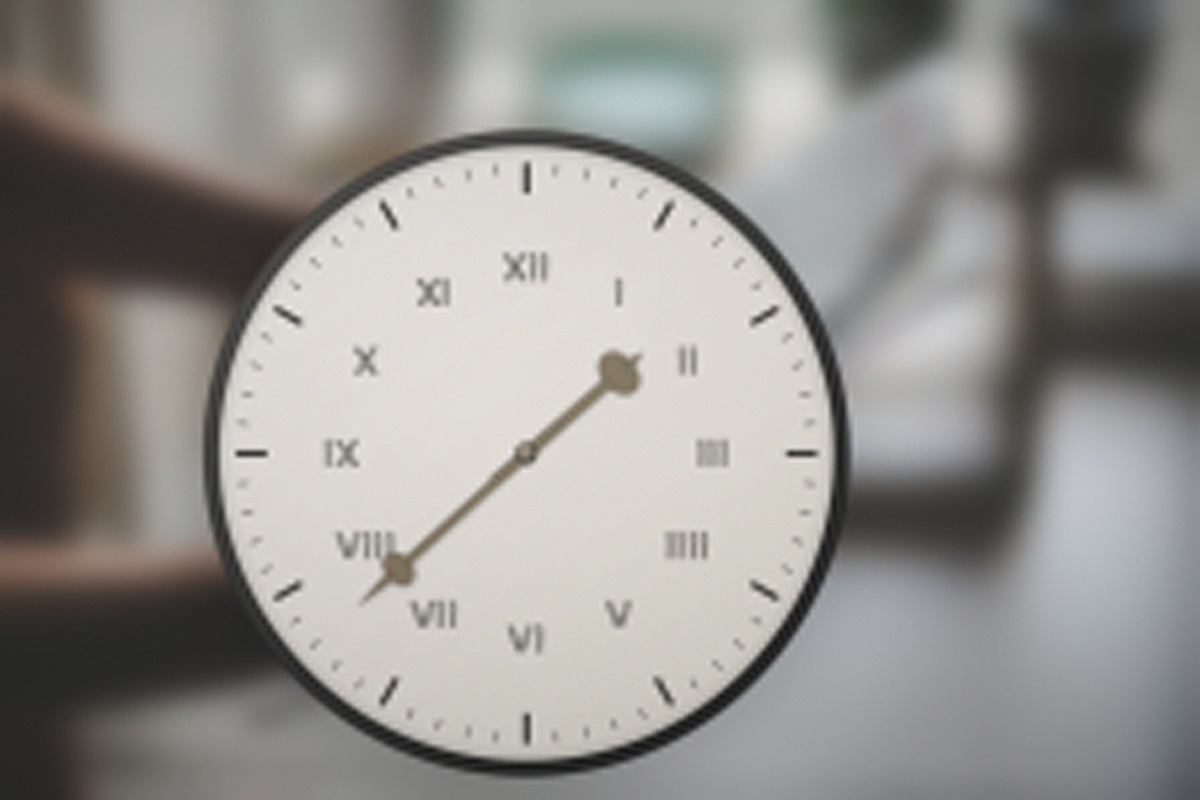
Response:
{"hour": 1, "minute": 38}
